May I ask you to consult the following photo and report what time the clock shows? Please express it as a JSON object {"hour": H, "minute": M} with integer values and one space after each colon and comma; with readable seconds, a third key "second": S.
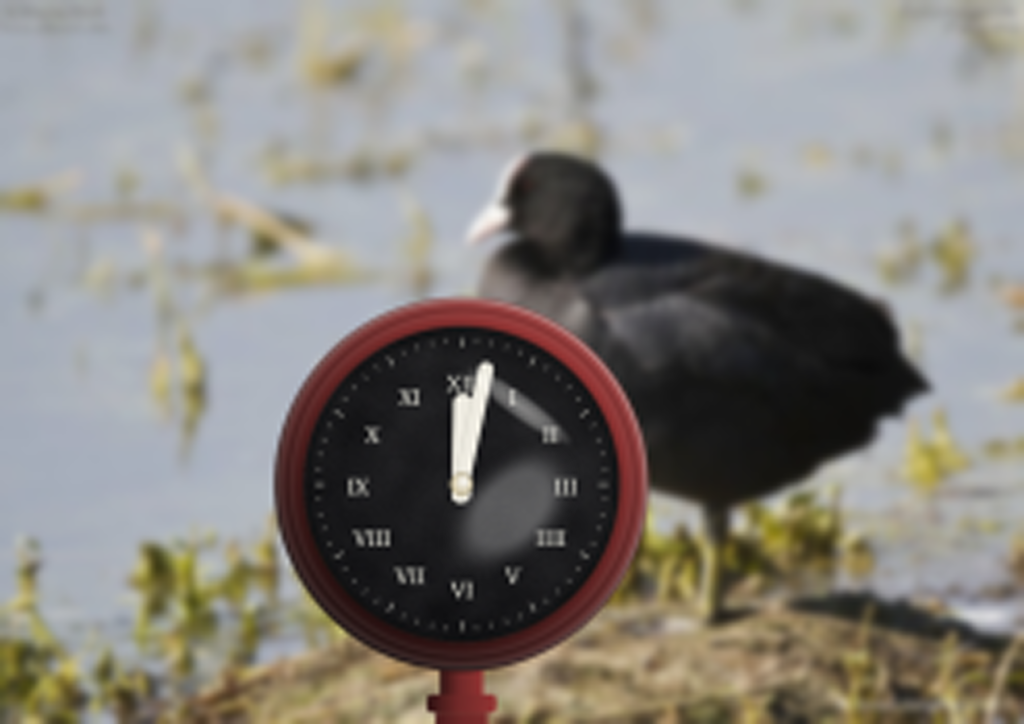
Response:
{"hour": 12, "minute": 2}
